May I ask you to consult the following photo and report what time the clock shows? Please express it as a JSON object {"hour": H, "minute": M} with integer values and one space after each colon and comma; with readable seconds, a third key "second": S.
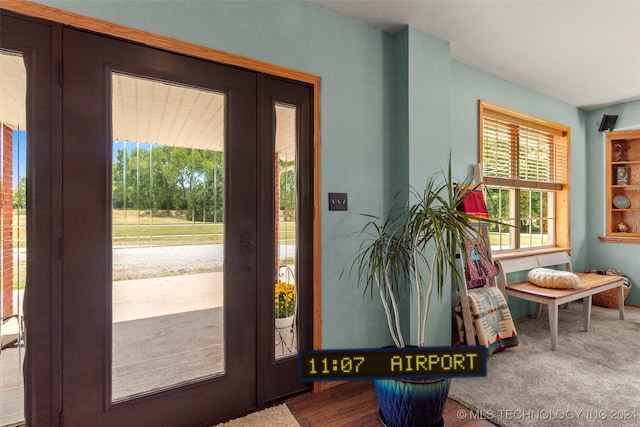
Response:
{"hour": 11, "minute": 7}
